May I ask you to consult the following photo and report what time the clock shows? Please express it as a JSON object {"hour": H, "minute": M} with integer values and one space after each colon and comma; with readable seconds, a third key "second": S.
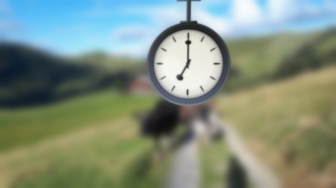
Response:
{"hour": 7, "minute": 0}
